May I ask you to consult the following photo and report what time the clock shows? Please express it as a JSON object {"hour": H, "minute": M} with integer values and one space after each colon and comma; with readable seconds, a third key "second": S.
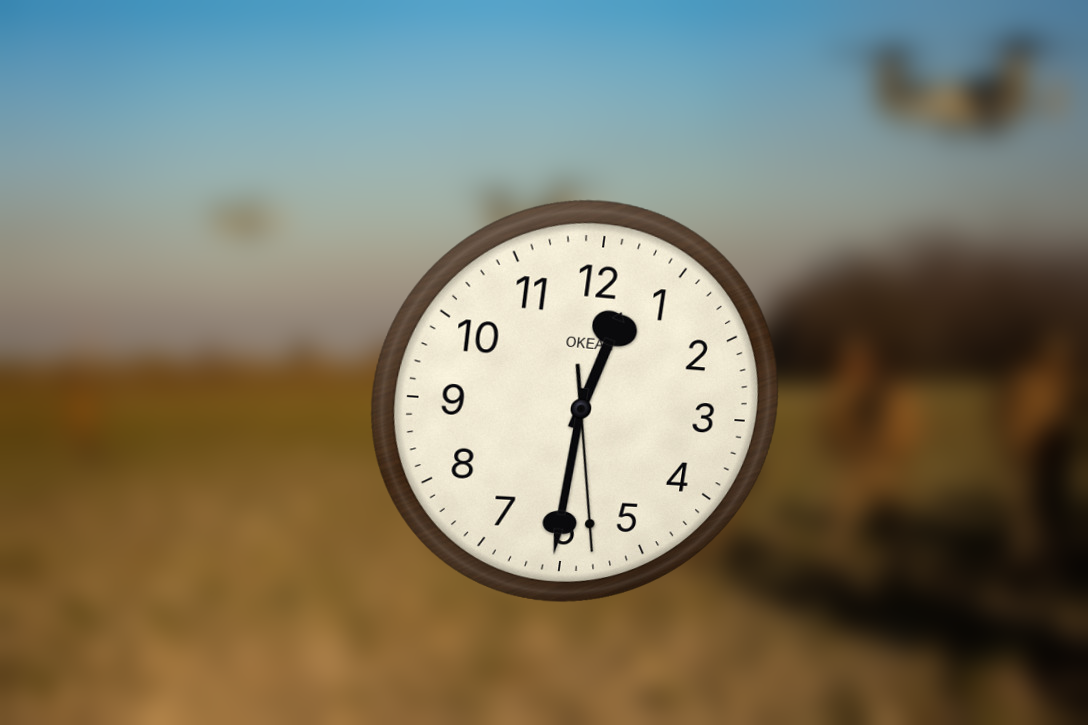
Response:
{"hour": 12, "minute": 30, "second": 28}
